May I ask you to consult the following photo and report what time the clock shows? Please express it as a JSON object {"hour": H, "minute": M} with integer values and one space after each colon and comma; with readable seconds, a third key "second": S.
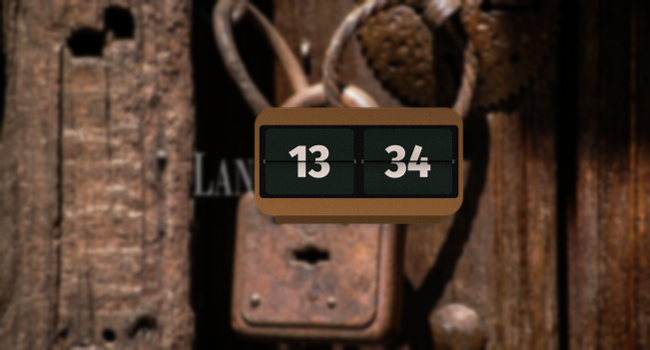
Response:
{"hour": 13, "minute": 34}
